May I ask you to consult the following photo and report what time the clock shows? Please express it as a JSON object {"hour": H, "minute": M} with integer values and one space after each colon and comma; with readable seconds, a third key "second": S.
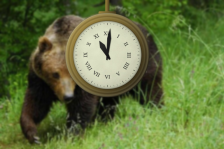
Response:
{"hour": 11, "minute": 1}
